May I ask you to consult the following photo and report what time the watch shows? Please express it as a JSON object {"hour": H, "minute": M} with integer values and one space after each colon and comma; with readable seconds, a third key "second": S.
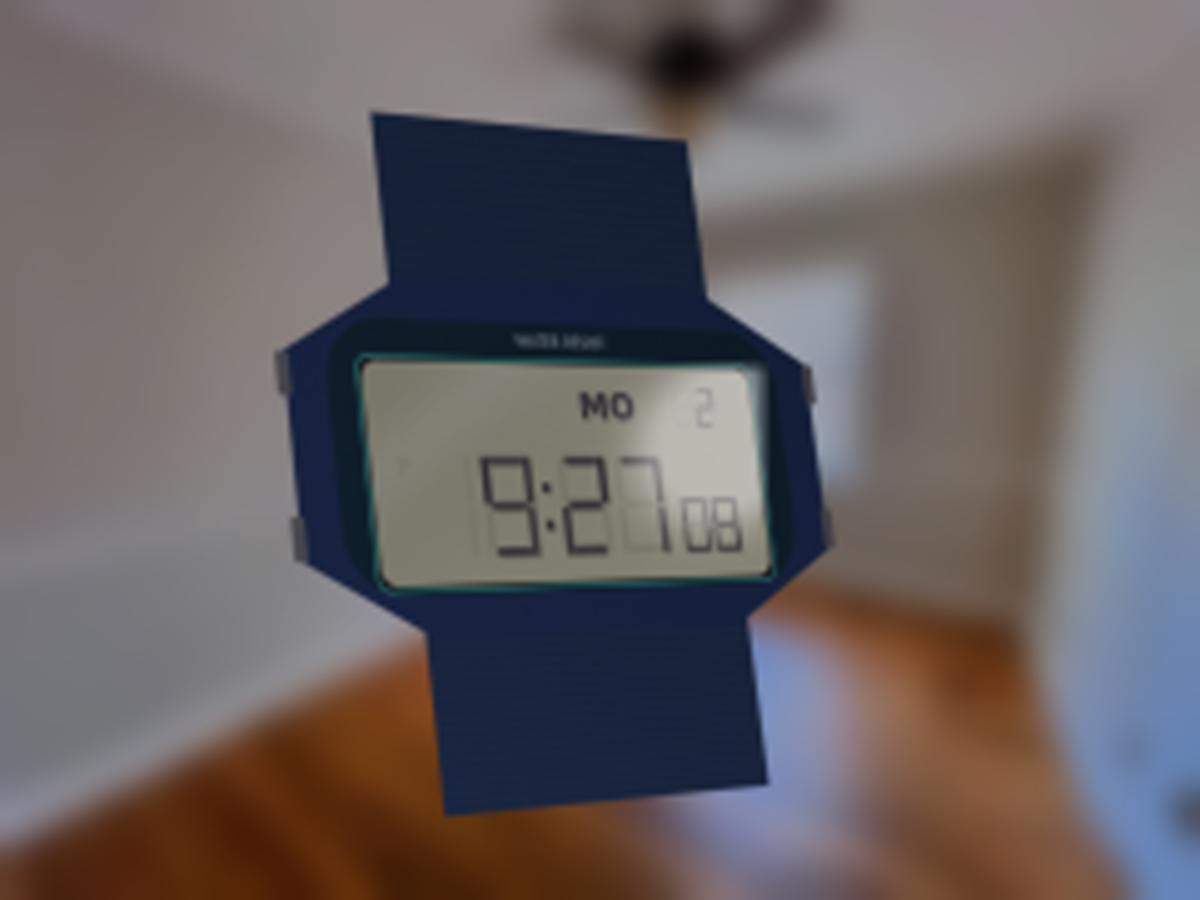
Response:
{"hour": 9, "minute": 27, "second": 8}
